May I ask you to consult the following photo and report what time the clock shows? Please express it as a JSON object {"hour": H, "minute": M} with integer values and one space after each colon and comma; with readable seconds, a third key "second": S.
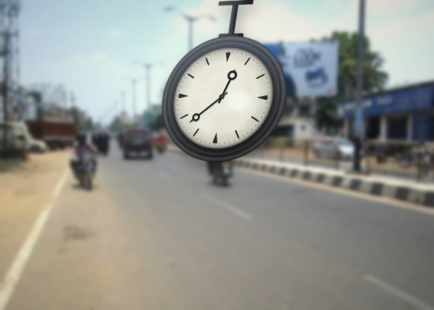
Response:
{"hour": 12, "minute": 38}
